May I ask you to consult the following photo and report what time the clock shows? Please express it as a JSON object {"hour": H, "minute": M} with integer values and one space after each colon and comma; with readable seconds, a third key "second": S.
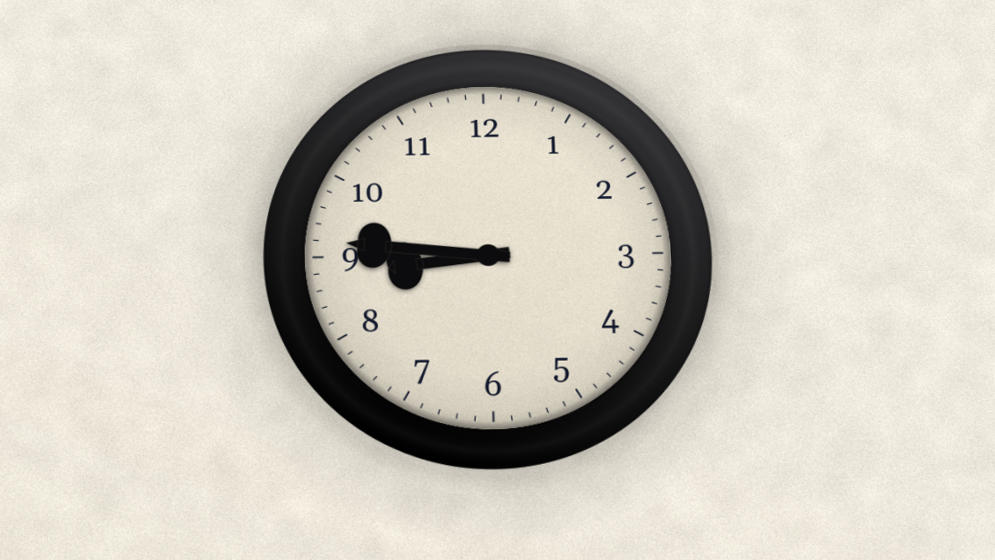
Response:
{"hour": 8, "minute": 46}
